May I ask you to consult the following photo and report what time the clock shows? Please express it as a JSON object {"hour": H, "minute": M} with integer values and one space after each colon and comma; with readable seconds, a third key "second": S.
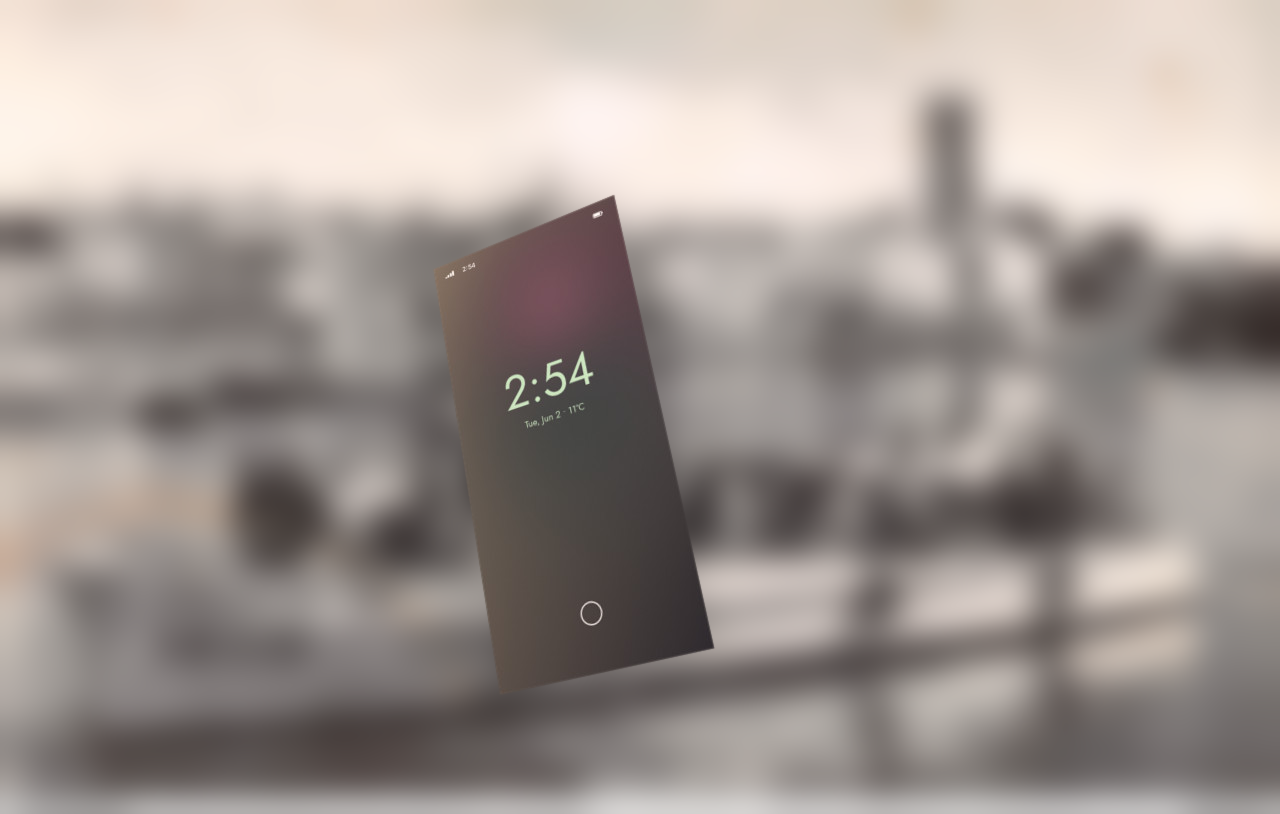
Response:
{"hour": 2, "minute": 54}
